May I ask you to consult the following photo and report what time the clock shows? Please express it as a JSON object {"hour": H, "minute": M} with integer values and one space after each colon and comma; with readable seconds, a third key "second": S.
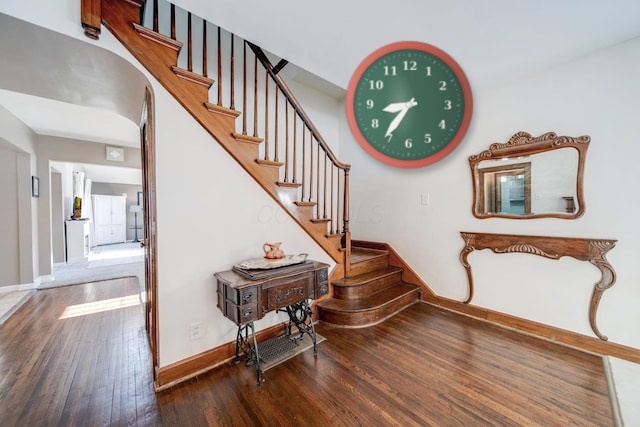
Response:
{"hour": 8, "minute": 36}
